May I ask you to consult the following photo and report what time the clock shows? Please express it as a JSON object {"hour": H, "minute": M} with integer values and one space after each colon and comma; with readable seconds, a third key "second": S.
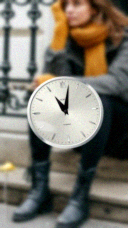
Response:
{"hour": 11, "minute": 2}
